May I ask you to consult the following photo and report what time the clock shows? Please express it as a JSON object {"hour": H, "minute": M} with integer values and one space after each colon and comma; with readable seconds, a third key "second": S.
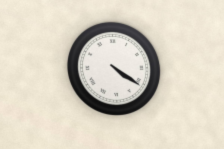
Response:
{"hour": 4, "minute": 21}
